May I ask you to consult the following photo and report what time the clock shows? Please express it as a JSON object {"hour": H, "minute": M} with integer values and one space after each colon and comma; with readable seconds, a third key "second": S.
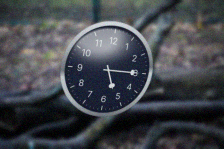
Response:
{"hour": 5, "minute": 15}
